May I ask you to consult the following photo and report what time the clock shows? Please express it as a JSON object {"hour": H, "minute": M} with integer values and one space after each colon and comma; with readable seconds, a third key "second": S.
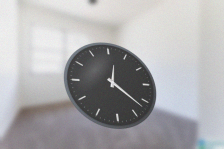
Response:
{"hour": 12, "minute": 22}
